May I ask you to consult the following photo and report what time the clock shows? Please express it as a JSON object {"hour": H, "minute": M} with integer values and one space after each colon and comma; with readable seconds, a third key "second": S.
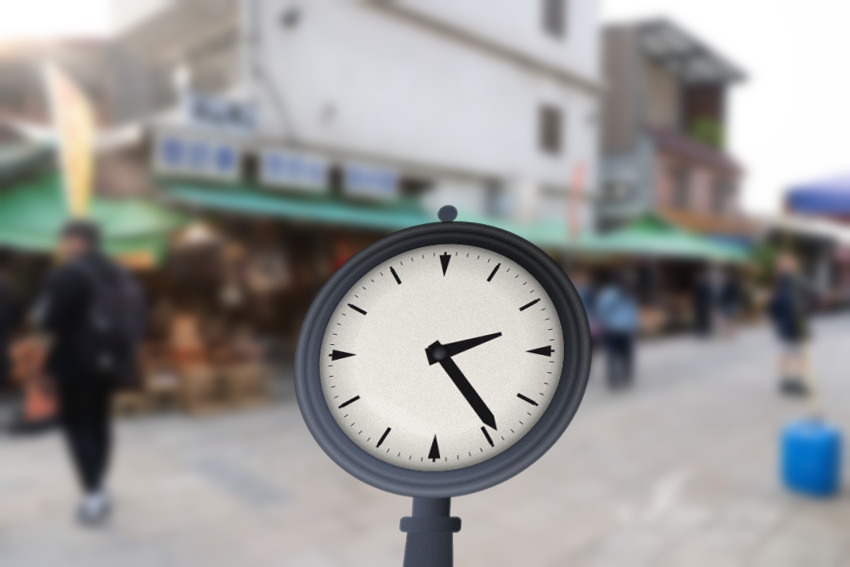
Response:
{"hour": 2, "minute": 24}
